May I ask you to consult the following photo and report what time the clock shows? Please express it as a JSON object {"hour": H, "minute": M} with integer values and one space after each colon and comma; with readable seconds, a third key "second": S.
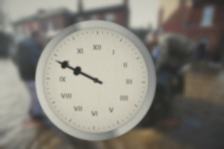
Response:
{"hour": 9, "minute": 49}
